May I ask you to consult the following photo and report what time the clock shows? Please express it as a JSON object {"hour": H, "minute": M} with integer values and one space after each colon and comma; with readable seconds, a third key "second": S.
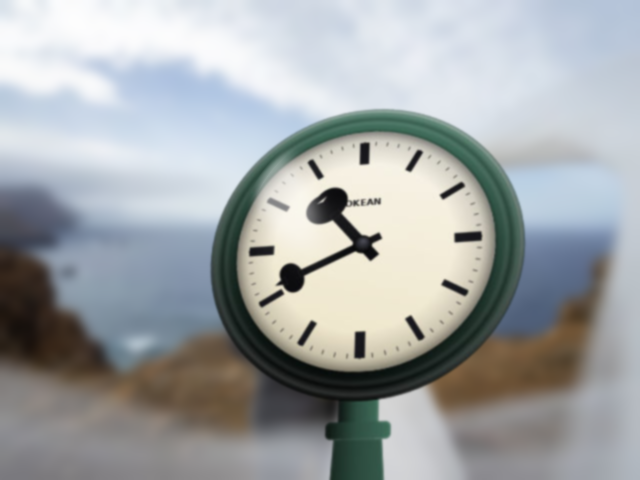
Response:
{"hour": 10, "minute": 41}
